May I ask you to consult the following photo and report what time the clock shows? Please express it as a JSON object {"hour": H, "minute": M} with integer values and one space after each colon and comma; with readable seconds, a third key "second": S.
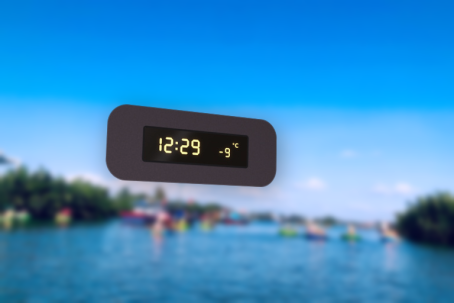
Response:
{"hour": 12, "minute": 29}
